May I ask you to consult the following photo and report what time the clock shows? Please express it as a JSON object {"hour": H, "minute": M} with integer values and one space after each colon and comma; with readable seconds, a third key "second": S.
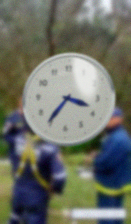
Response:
{"hour": 3, "minute": 36}
